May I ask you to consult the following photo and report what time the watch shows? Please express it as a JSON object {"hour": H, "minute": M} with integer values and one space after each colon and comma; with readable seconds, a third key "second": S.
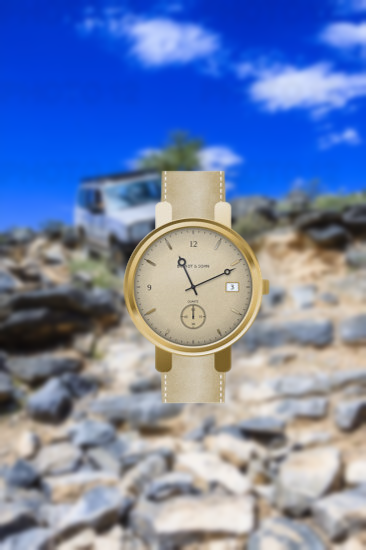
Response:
{"hour": 11, "minute": 11}
